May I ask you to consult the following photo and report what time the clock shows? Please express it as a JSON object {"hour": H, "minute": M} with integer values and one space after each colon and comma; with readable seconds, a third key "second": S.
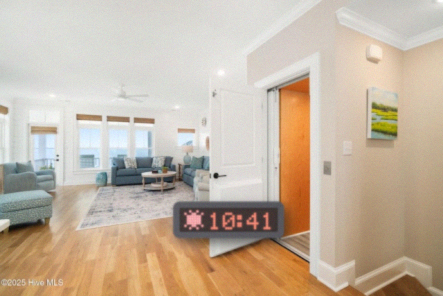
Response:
{"hour": 10, "minute": 41}
